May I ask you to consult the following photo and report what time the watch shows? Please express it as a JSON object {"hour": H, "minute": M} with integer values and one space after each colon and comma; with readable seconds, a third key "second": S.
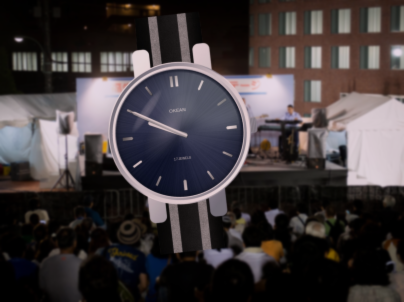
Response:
{"hour": 9, "minute": 50}
